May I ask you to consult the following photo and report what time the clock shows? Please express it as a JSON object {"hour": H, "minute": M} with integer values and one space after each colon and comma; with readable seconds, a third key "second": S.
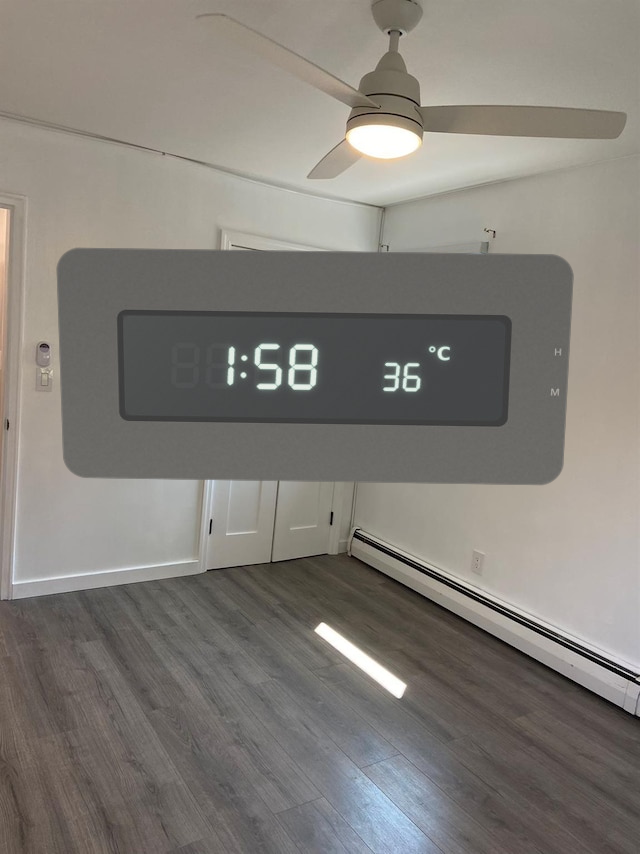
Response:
{"hour": 1, "minute": 58}
